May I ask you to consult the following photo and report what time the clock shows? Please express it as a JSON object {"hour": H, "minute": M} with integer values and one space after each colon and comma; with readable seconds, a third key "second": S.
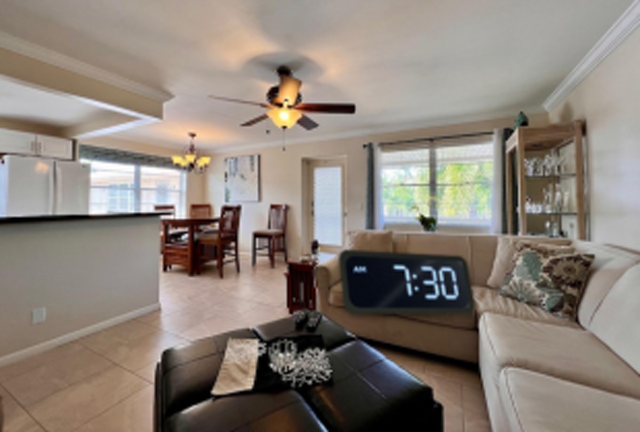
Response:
{"hour": 7, "minute": 30}
